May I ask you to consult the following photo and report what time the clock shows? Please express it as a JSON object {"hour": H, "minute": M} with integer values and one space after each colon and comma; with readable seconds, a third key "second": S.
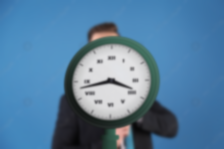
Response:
{"hour": 3, "minute": 43}
